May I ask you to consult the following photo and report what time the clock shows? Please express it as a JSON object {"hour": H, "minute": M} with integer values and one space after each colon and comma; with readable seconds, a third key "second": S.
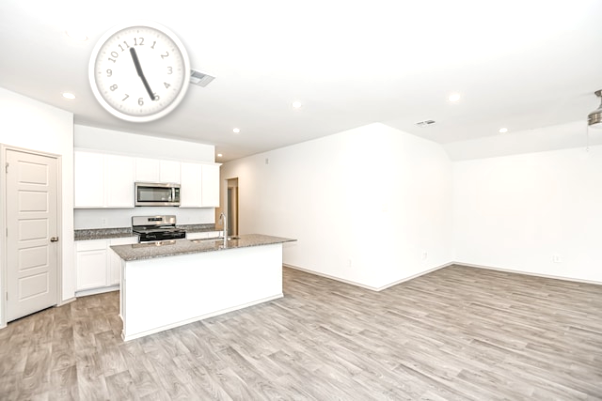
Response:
{"hour": 11, "minute": 26}
